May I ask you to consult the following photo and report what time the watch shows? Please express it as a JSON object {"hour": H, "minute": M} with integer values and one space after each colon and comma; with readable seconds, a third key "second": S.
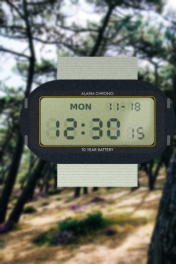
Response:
{"hour": 12, "minute": 30, "second": 15}
